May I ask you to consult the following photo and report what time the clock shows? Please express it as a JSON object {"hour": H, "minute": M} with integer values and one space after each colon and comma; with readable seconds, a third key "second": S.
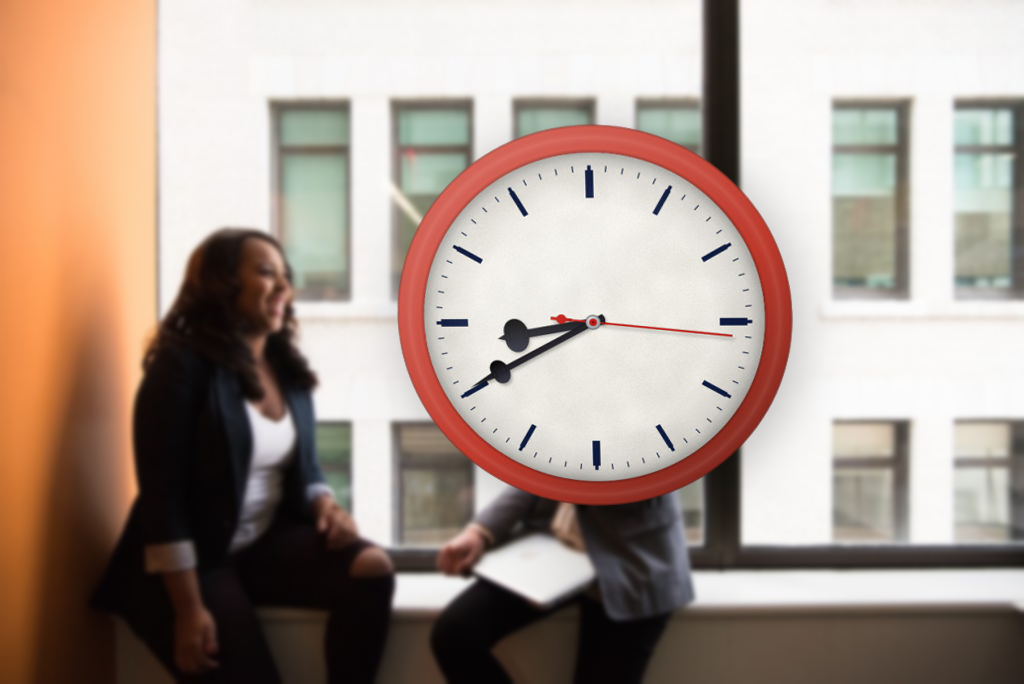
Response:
{"hour": 8, "minute": 40, "second": 16}
